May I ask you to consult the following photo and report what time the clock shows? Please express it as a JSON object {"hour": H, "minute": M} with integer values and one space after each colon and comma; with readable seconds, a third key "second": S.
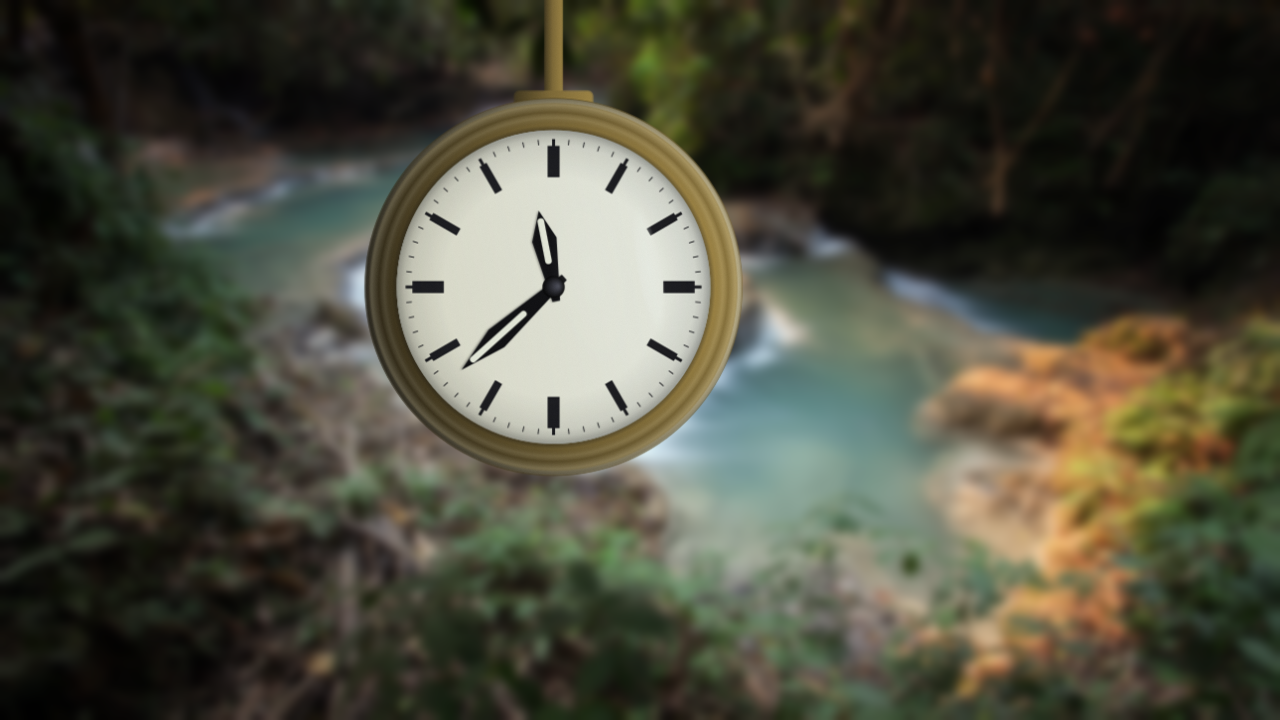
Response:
{"hour": 11, "minute": 38}
